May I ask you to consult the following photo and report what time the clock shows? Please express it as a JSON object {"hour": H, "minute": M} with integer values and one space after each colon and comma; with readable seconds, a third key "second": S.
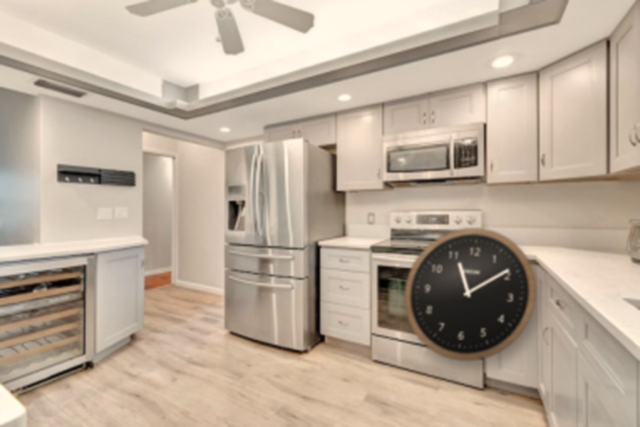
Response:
{"hour": 11, "minute": 9}
